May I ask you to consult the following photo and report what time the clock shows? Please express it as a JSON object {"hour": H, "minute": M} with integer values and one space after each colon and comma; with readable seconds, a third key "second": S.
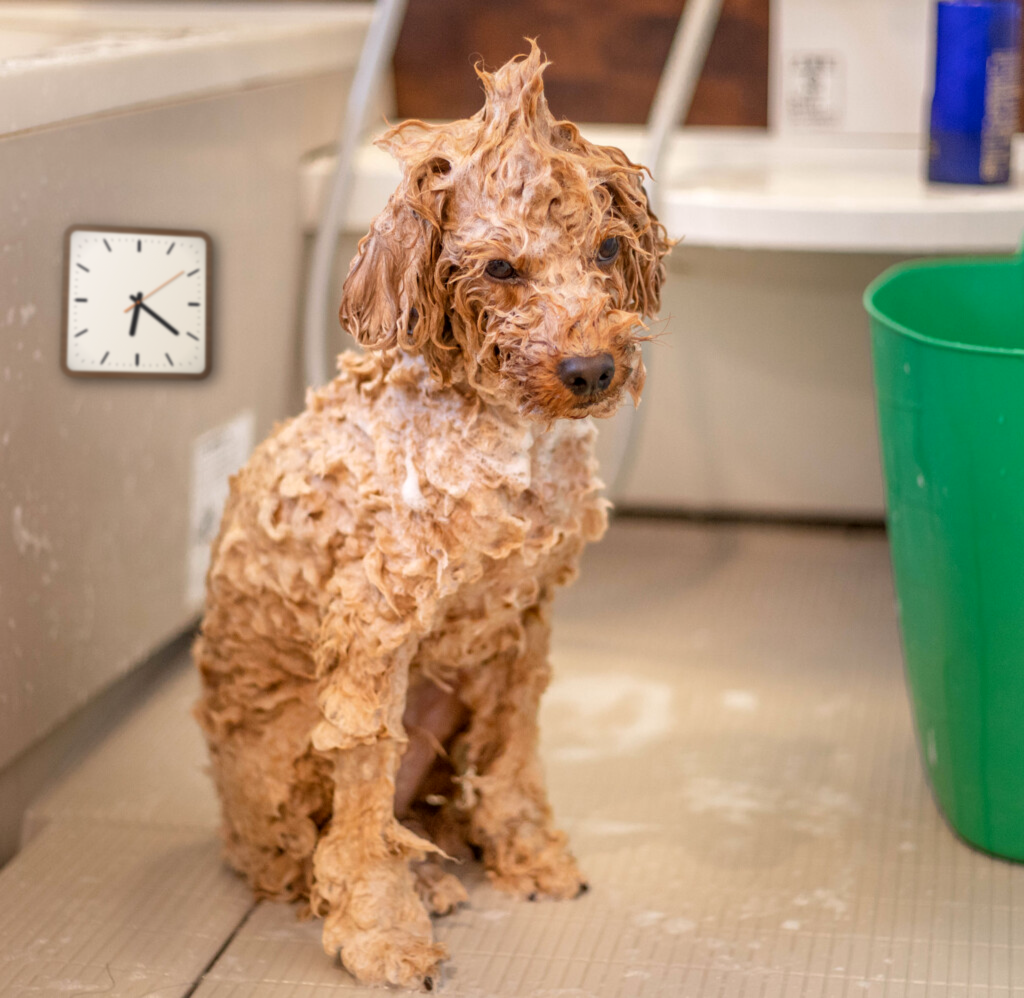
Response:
{"hour": 6, "minute": 21, "second": 9}
